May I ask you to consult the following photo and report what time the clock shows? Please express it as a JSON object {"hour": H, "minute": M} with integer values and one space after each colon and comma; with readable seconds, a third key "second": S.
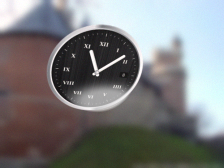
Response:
{"hour": 11, "minute": 8}
